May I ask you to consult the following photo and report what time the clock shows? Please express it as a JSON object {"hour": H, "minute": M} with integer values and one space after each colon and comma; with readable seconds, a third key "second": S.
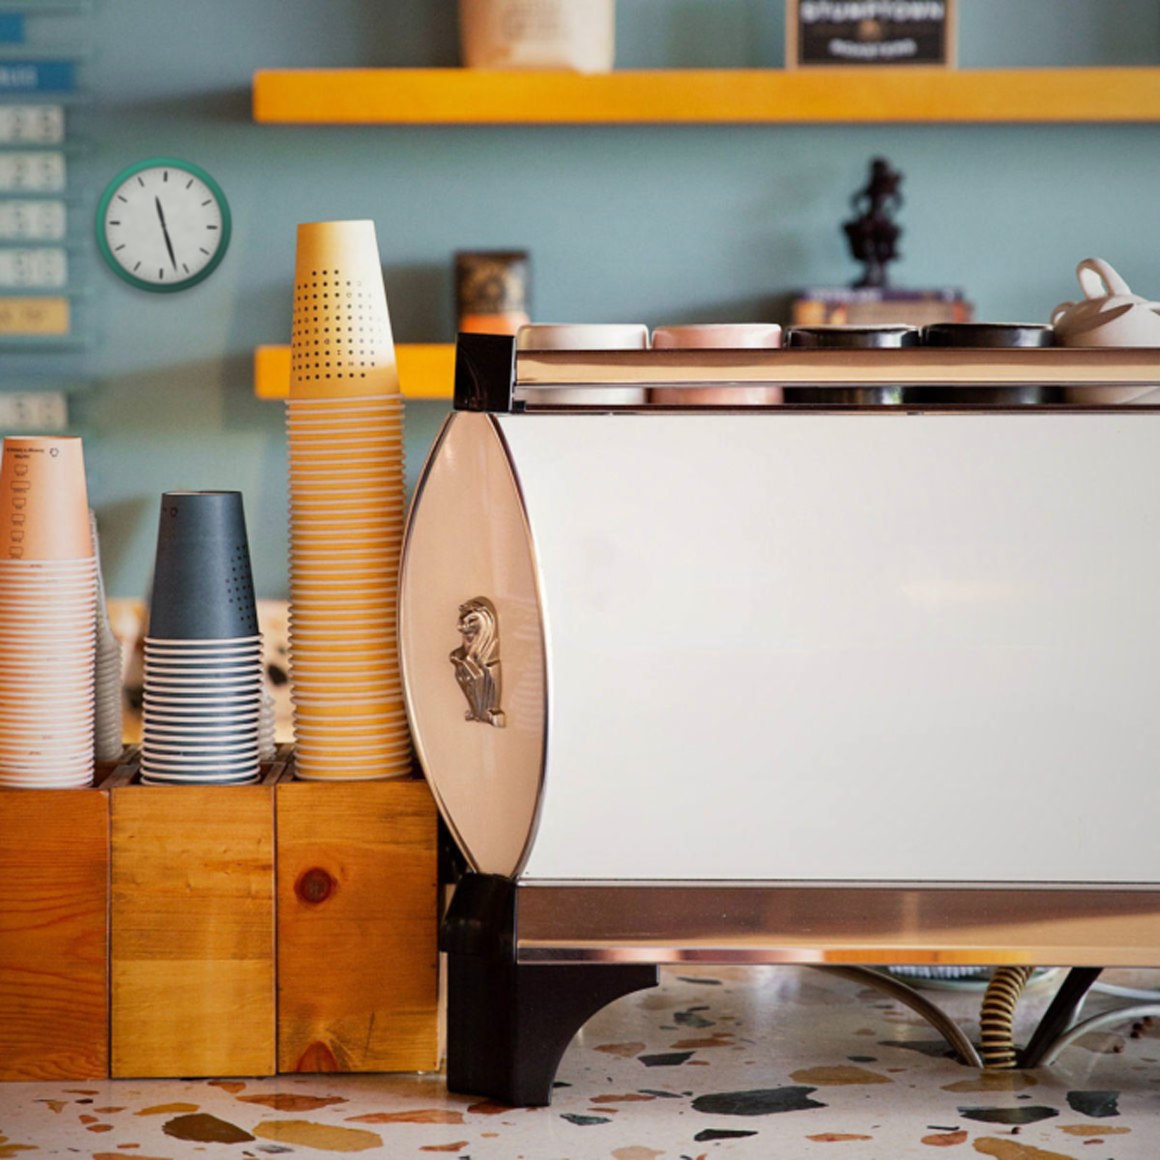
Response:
{"hour": 11, "minute": 27}
